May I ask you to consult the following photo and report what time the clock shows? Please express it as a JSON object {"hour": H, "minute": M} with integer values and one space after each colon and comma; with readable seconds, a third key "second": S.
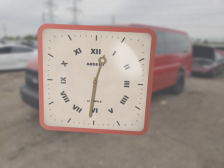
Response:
{"hour": 12, "minute": 31}
